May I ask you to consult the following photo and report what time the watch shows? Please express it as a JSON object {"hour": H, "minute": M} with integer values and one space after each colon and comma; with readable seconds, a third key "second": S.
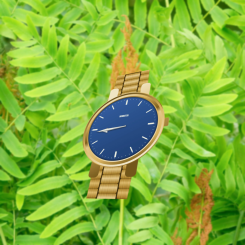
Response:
{"hour": 8, "minute": 44}
